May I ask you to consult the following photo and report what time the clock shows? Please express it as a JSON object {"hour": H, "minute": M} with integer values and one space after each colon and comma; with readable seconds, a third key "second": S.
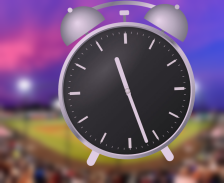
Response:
{"hour": 11, "minute": 27}
